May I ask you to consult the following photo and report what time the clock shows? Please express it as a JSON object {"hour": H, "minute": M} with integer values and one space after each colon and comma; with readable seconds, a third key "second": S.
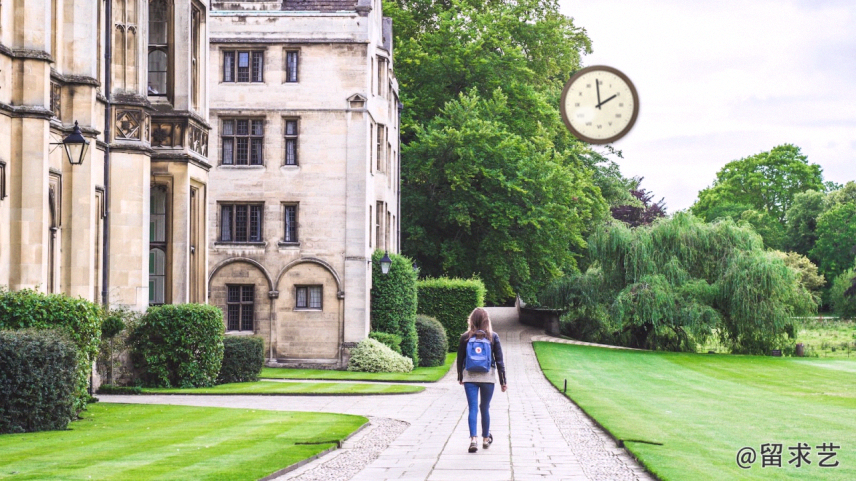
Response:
{"hour": 1, "minute": 59}
